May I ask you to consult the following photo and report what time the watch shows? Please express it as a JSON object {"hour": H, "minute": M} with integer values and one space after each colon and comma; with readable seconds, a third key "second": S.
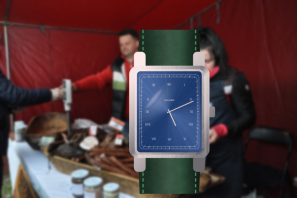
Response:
{"hour": 5, "minute": 11}
